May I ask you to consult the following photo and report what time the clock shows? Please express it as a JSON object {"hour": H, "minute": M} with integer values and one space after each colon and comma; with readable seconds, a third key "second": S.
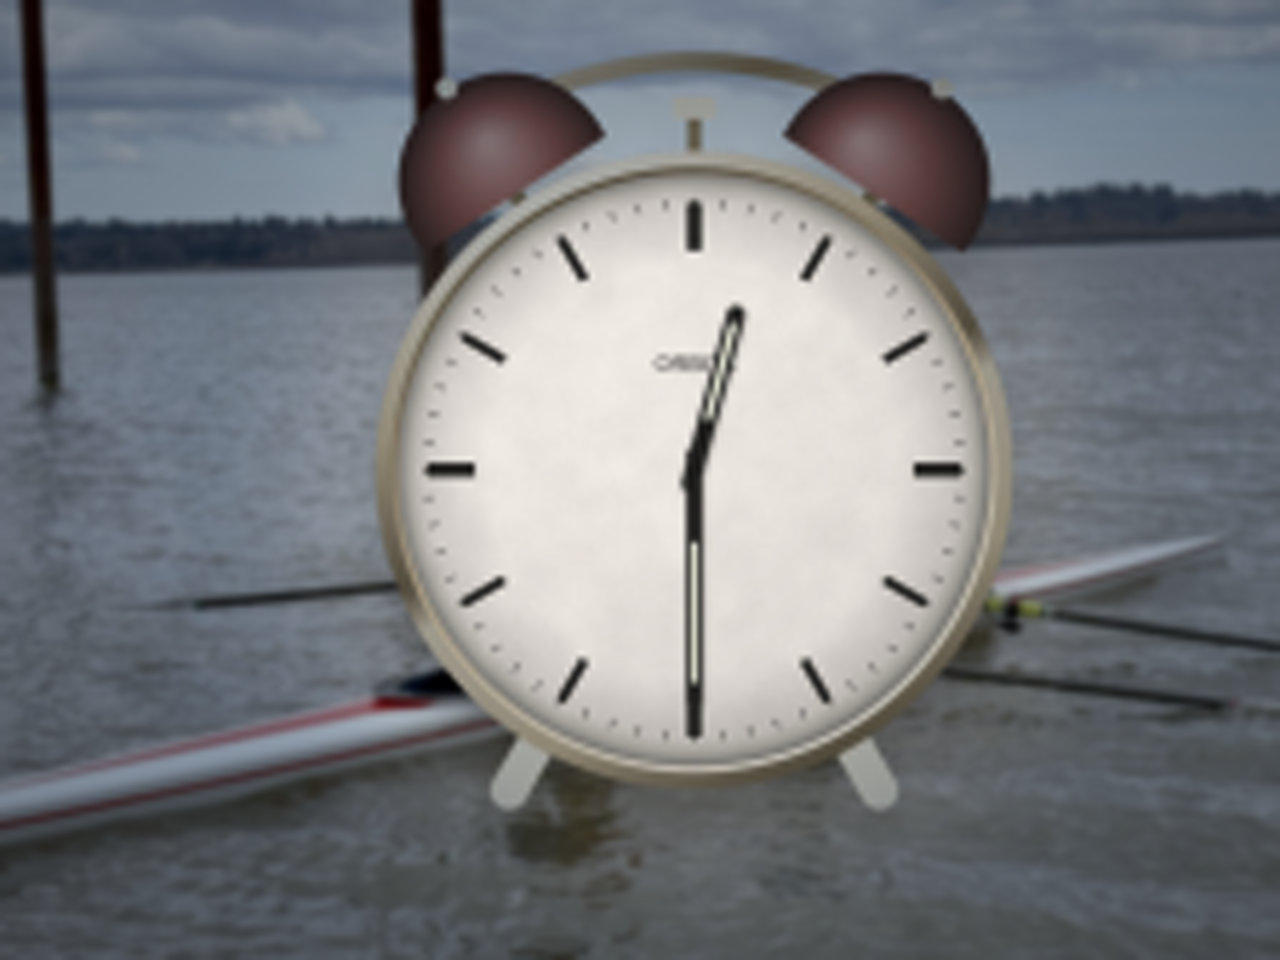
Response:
{"hour": 12, "minute": 30}
